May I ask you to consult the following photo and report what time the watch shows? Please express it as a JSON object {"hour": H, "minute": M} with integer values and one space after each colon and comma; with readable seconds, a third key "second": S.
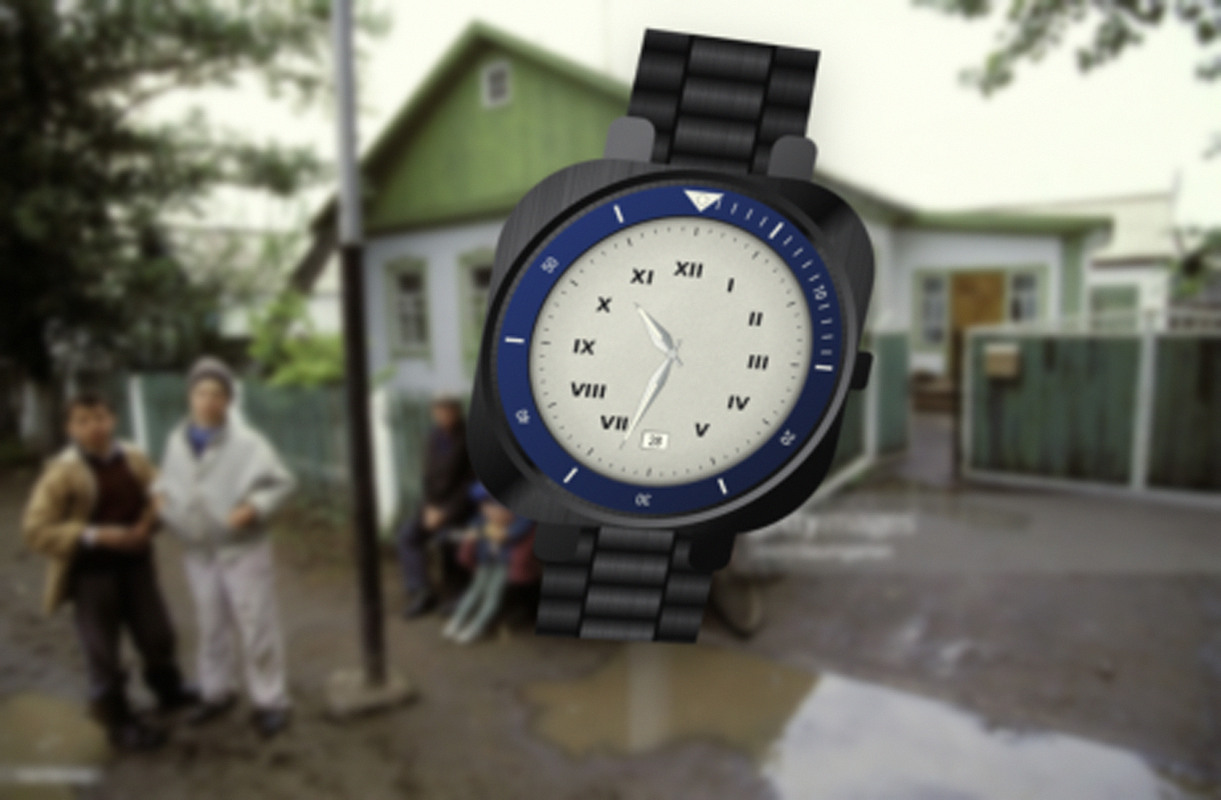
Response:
{"hour": 10, "minute": 33}
